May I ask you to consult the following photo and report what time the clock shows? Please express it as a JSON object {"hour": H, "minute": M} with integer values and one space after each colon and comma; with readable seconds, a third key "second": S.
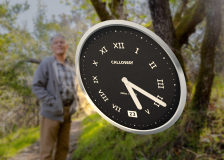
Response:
{"hour": 5, "minute": 20}
